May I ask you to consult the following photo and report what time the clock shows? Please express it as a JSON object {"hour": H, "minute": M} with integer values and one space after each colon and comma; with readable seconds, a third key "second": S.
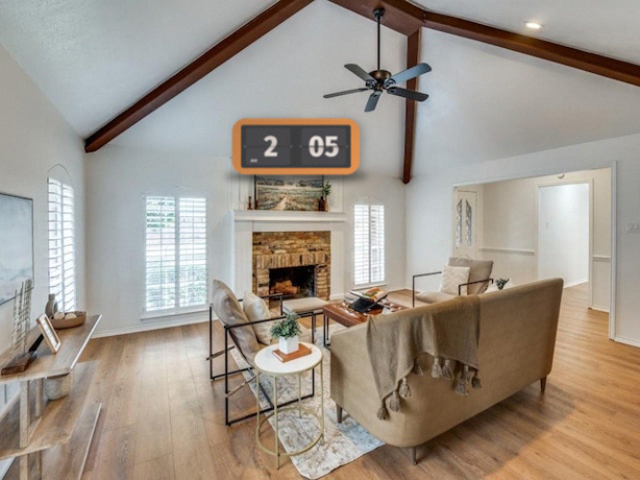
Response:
{"hour": 2, "minute": 5}
